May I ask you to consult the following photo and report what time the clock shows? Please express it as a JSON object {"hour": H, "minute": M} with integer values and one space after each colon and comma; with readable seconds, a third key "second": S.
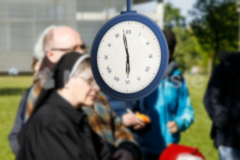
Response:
{"hour": 5, "minute": 58}
